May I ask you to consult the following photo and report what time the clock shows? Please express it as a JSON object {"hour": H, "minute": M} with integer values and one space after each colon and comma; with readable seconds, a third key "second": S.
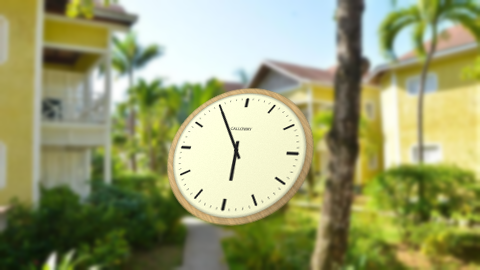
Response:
{"hour": 5, "minute": 55}
